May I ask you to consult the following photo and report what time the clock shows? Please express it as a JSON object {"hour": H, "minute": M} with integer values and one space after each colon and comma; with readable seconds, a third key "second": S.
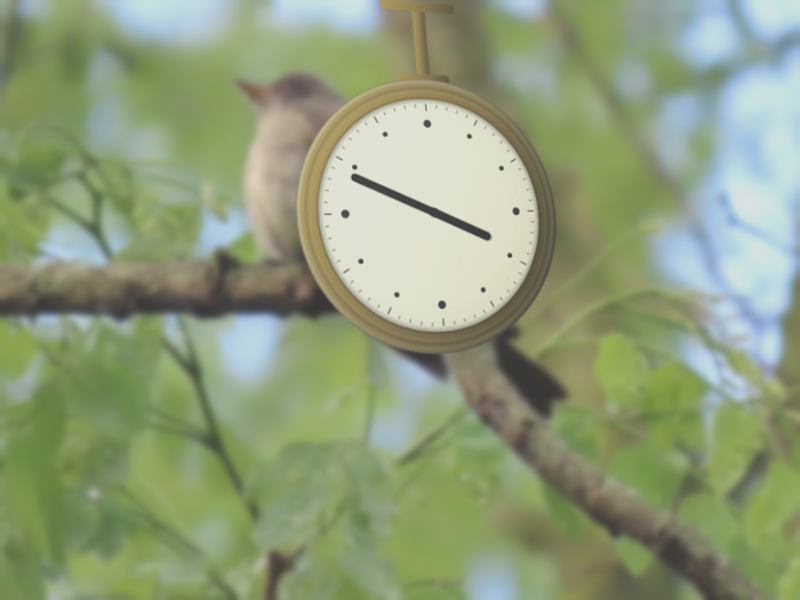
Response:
{"hour": 3, "minute": 49}
